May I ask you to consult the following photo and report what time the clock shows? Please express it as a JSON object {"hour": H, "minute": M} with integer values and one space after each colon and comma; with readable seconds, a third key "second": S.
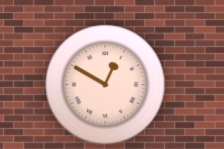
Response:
{"hour": 12, "minute": 50}
